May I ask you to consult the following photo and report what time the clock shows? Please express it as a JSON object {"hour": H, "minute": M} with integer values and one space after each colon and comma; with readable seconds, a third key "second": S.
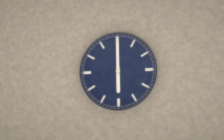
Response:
{"hour": 6, "minute": 0}
